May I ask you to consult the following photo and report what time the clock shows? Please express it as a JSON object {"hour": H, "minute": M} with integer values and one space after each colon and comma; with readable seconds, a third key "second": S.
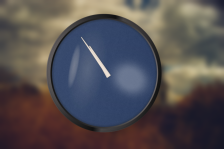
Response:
{"hour": 10, "minute": 54}
